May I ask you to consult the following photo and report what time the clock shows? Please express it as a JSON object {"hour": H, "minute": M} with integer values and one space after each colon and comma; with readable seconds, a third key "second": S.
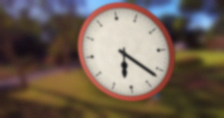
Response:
{"hour": 6, "minute": 22}
